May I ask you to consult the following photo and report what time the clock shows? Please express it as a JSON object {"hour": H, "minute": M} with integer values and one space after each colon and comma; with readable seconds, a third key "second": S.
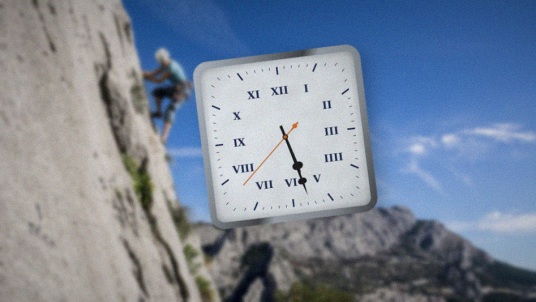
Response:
{"hour": 5, "minute": 27, "second": 38}
